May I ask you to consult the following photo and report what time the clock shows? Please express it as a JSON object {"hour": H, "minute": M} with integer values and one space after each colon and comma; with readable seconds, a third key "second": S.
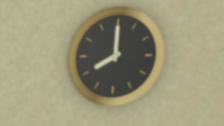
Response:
{"hour": 8, "minute": 0}
